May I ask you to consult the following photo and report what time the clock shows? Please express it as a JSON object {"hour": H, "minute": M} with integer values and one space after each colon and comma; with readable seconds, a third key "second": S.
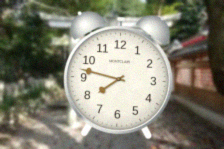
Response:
{"hour": 7, "minute": 47}
